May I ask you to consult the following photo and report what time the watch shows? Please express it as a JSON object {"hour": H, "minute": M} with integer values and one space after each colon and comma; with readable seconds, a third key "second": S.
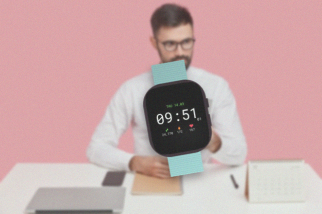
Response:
{"hour": 9, "minute": 51}
